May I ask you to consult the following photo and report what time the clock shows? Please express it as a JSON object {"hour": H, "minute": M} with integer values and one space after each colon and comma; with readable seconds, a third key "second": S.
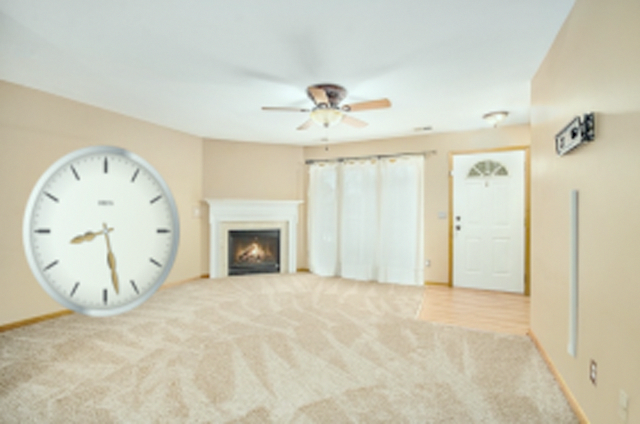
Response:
{"hour": 8, "minute": 28}
